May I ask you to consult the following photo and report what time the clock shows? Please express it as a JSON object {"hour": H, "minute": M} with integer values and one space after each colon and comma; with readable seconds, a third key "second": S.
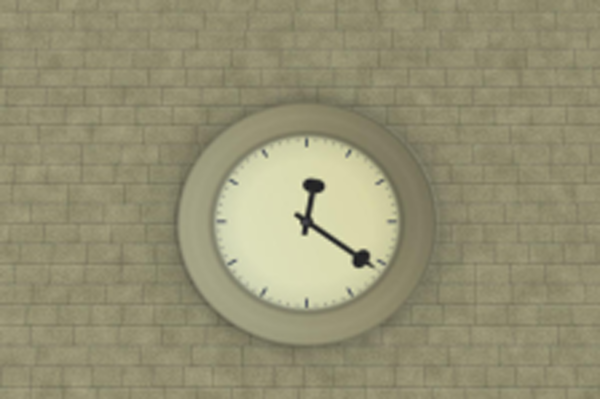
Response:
{"hour": 12, "minute": 21}
